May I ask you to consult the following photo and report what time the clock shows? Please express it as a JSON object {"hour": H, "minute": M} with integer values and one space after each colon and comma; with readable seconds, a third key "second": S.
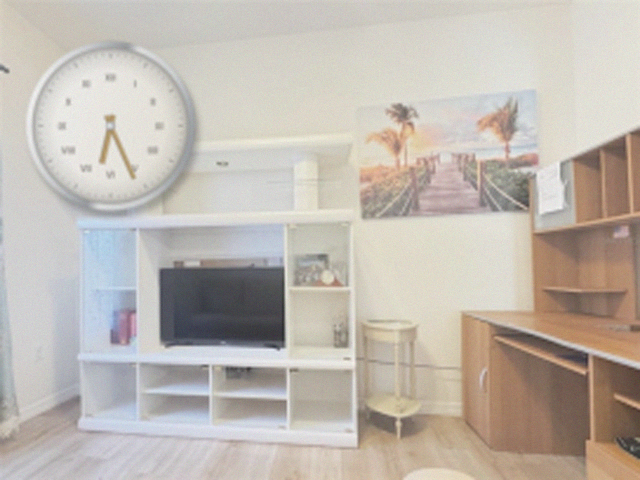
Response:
{"hour": 6, "minute": 26}
